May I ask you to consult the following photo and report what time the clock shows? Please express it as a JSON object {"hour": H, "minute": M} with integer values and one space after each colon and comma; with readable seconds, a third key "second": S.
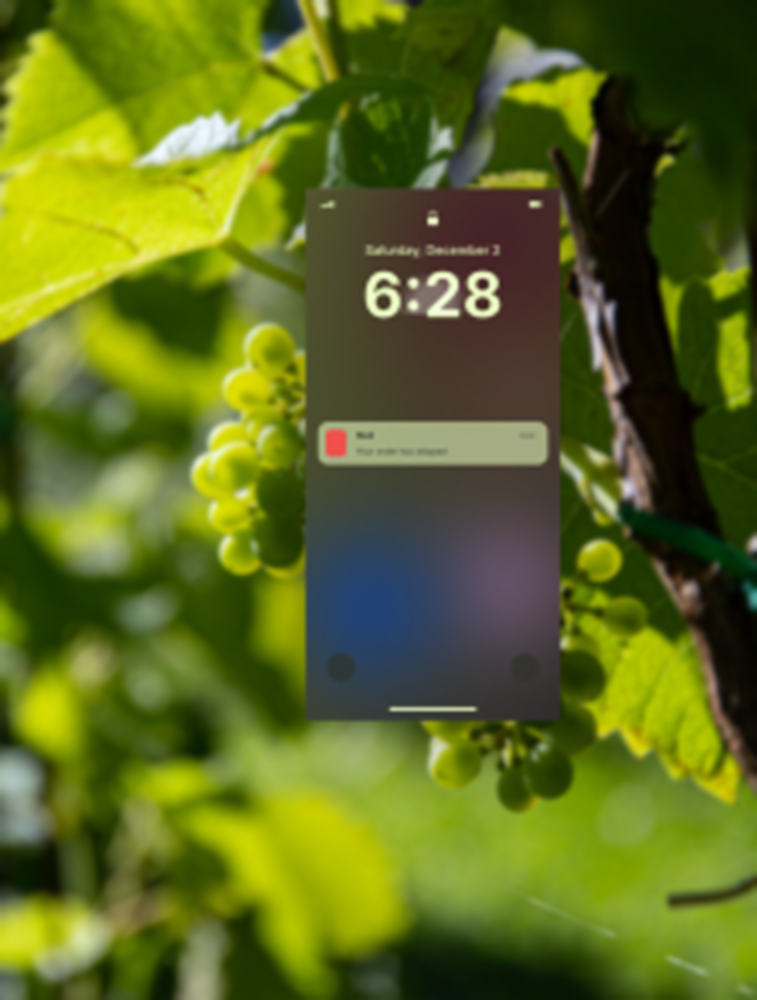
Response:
{"hour": 6, "minute": 28}
